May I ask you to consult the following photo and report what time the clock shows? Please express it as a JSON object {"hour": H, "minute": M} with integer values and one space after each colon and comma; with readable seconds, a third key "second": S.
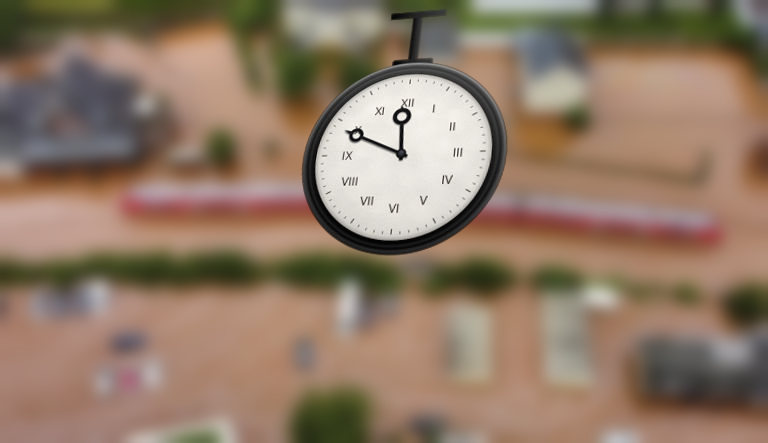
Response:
{"hour": 11, "minute": 49}
